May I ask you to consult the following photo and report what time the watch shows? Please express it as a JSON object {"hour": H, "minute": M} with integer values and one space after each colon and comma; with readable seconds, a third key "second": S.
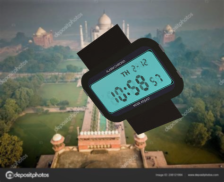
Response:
{"hour": 10, "minute": 58, "second": 57}
